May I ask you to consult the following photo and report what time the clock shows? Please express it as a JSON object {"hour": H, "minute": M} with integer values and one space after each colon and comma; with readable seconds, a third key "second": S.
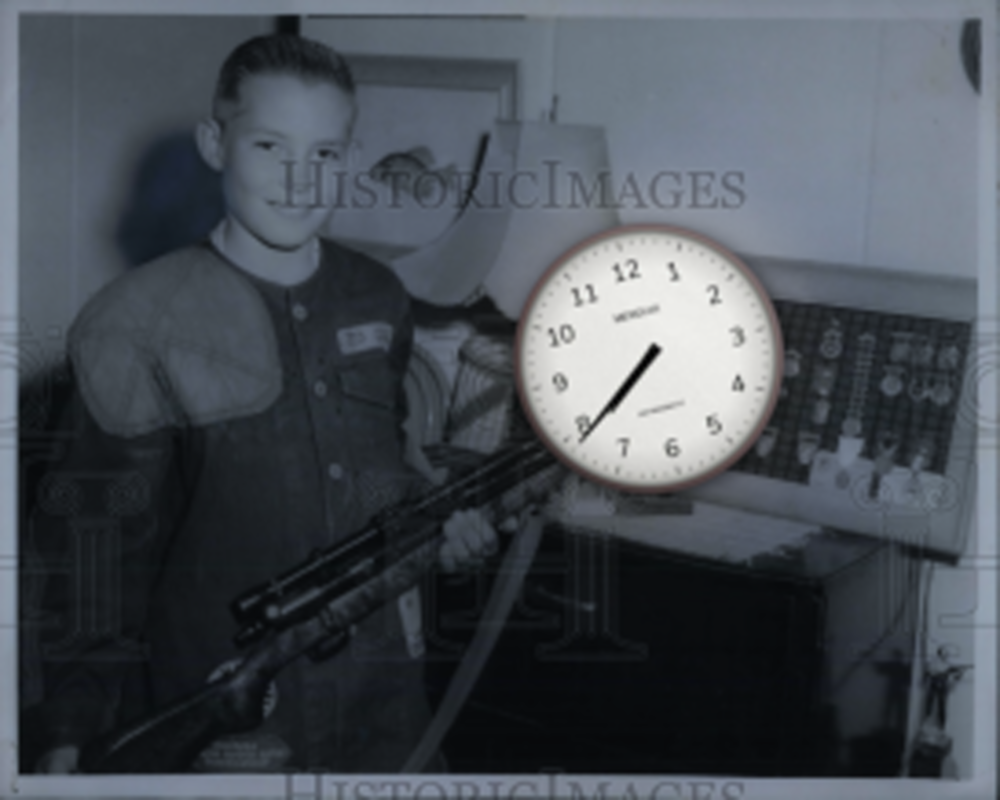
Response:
{"hour": 7, "minute": 39}
